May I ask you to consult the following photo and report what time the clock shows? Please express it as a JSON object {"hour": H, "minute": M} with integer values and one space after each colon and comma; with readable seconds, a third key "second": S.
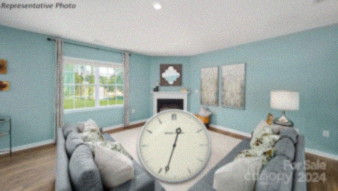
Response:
{"hour": 12, "minute": 33}
